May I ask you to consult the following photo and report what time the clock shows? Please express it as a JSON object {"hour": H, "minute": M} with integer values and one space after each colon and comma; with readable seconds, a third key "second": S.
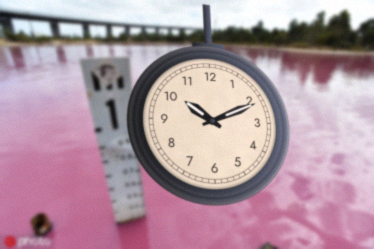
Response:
{"hour": 10, "minute": 11}
